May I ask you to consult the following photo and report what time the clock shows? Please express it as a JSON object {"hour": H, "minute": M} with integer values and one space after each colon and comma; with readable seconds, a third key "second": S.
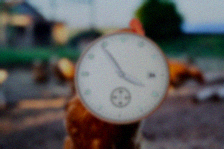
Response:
{"hour": 3, "minute": 54}
